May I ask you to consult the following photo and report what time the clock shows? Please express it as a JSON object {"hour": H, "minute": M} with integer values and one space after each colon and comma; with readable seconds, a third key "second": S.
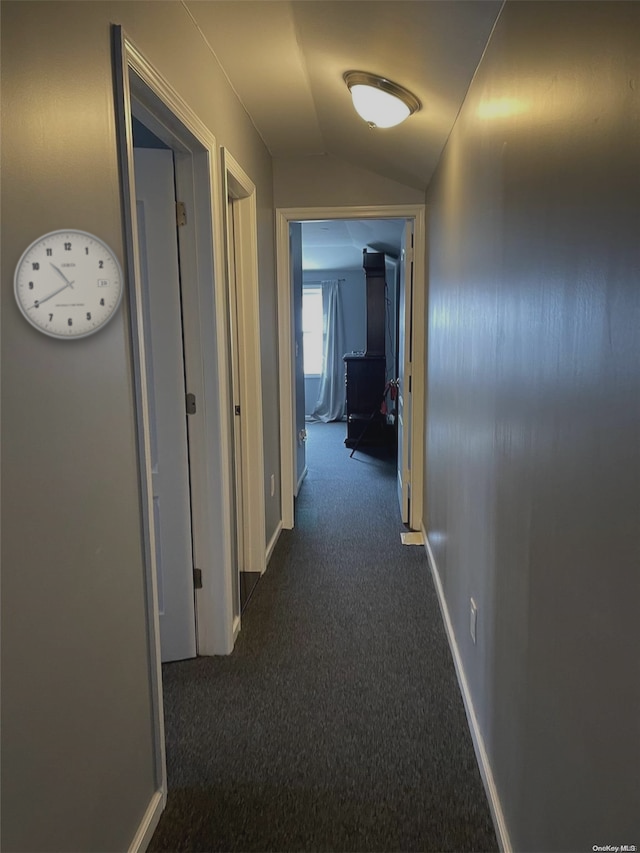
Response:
{"hour": 10, "minute": 40}
